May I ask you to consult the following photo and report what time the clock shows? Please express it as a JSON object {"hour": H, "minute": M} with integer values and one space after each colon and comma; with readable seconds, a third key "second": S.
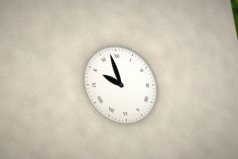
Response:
{"hour": 9, "minute": 58}
